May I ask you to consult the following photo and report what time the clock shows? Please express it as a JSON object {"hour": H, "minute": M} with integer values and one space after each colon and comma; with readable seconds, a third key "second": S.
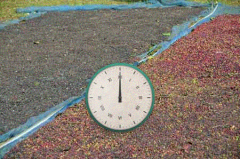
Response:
{"hour": 12, "minute": 0}
